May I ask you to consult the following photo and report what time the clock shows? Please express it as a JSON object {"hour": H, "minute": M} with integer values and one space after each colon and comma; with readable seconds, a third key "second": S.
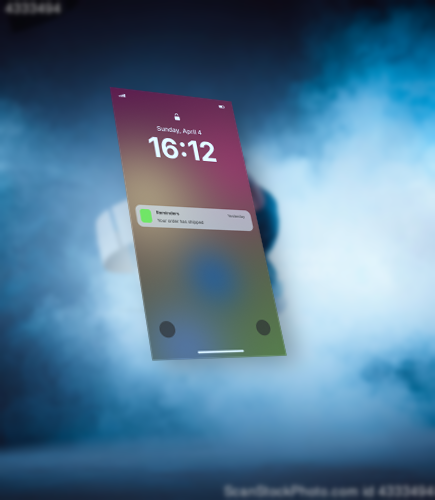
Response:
{"hour": 16, "minute": 12}
